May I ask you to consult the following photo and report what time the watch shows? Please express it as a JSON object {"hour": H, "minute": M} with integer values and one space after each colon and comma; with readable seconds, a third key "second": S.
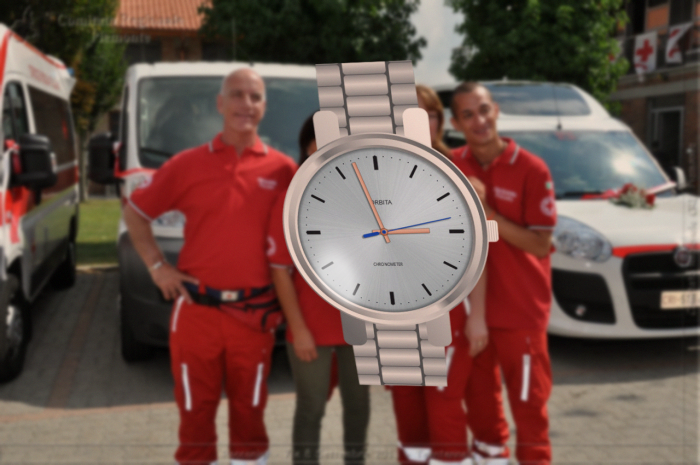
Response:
{"hour": 2, "minute": 57, "second": 13}
